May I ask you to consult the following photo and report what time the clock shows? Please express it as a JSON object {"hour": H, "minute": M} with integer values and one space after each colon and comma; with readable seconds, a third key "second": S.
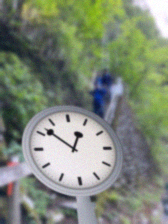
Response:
{"hour": 12, "minute": 52}
